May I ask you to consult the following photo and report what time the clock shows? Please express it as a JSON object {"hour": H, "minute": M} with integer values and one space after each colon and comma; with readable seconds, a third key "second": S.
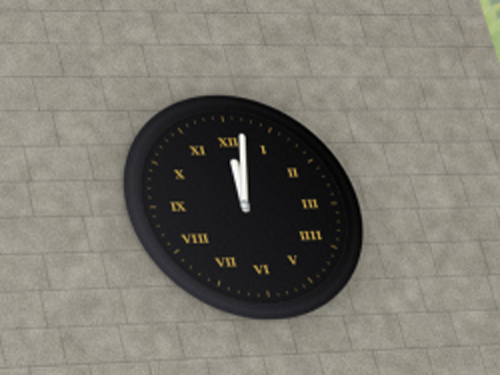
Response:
{"hour": 12, "minute": 2}
